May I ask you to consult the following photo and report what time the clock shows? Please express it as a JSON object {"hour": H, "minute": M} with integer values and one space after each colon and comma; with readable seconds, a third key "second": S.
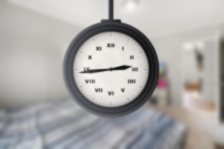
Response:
{"hour": 2, "minute": 44}
